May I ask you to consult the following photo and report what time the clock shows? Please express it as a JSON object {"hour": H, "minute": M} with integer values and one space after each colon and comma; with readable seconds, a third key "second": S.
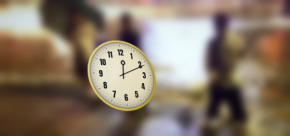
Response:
{"hour": 12, "minute": 11}
